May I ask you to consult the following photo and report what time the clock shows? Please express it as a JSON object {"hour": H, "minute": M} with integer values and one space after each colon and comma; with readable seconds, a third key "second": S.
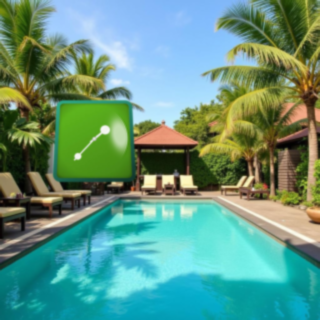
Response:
{"hour": 1, "minute": 37}
